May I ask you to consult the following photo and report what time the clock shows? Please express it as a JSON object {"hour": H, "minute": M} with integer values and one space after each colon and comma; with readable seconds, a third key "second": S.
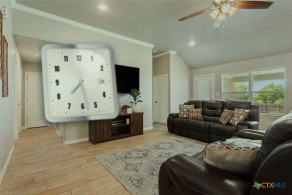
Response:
{"hour": 7, "minute": 28}
